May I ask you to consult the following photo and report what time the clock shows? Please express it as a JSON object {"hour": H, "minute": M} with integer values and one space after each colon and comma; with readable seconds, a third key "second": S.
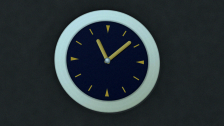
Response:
{"hour": 11, "minute": 8}
